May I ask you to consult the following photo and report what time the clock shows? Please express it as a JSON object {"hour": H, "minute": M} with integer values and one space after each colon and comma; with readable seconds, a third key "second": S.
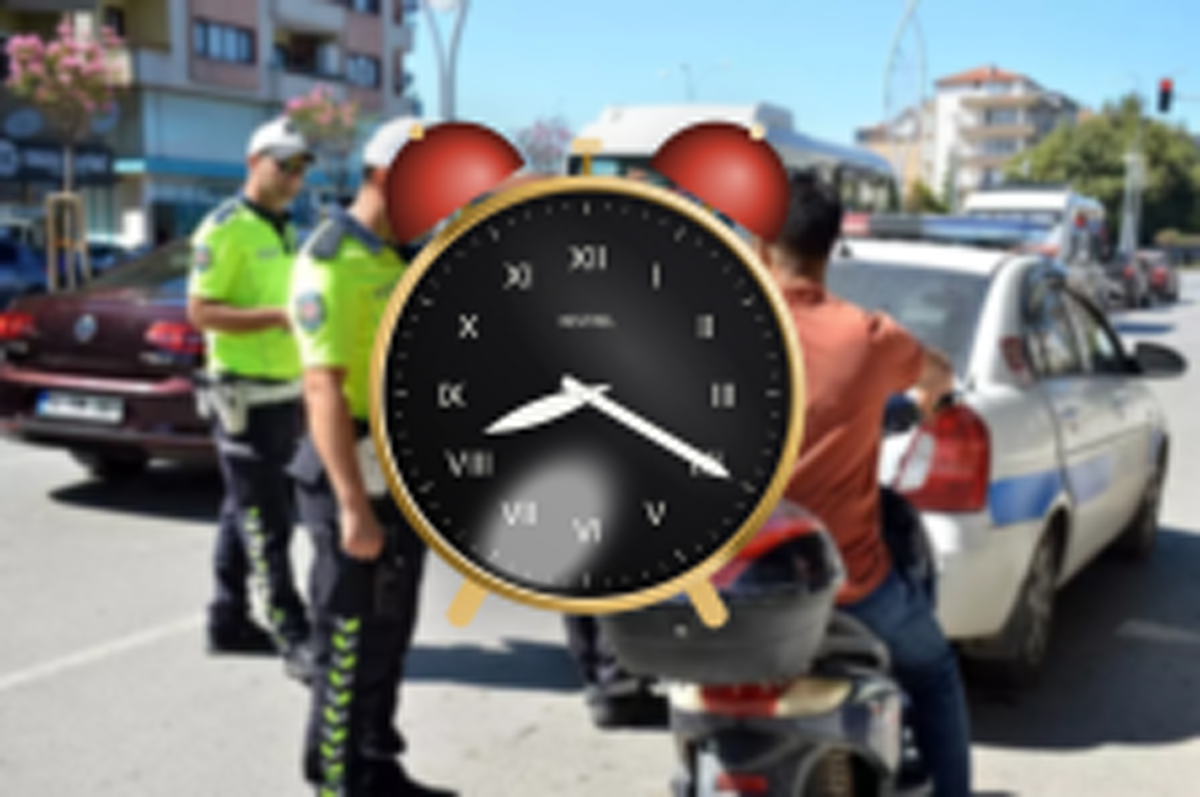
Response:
{"hour": 8, "minute": 20}
